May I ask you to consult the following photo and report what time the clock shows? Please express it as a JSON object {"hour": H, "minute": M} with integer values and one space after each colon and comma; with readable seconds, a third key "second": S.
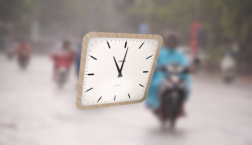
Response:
{"hour": 11, "minute": 1}
